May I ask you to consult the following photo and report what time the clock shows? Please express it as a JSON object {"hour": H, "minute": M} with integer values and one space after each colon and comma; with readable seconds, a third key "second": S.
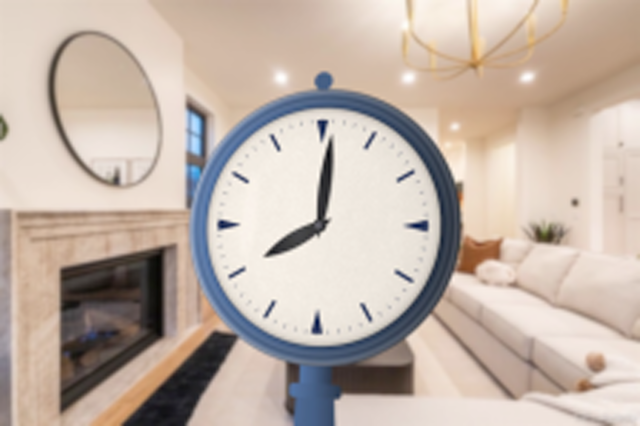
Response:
{"hour": 8, "minute": 1}
